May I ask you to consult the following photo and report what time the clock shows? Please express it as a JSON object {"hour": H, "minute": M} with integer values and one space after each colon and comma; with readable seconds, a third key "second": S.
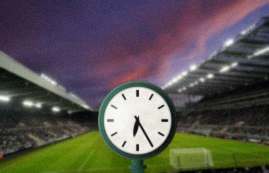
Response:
{"hour": 6, "minute": 25}
